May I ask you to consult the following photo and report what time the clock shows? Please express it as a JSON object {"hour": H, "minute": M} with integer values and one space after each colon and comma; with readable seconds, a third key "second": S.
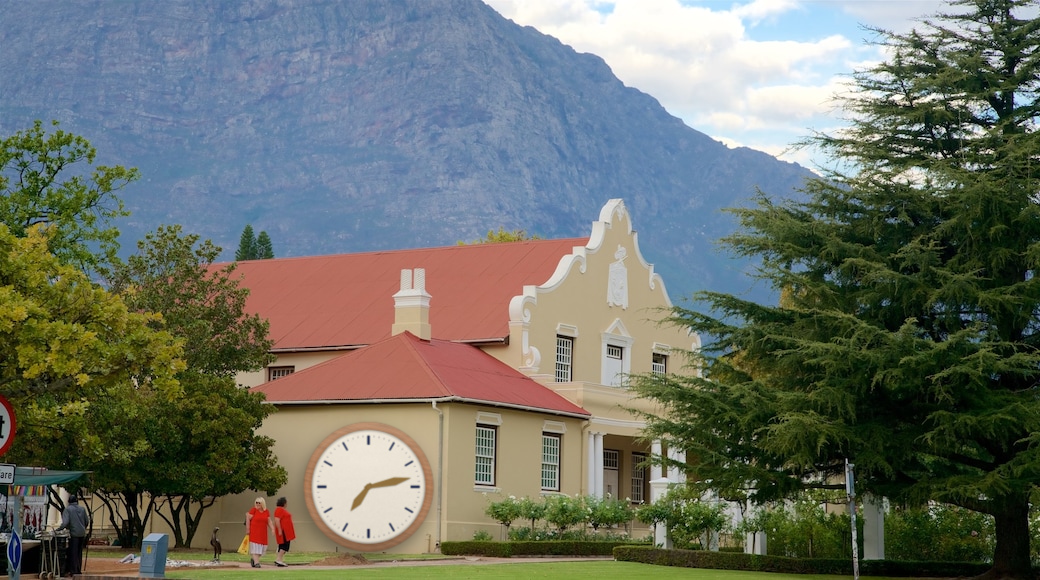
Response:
{"hour": 7, "minute": 13}
